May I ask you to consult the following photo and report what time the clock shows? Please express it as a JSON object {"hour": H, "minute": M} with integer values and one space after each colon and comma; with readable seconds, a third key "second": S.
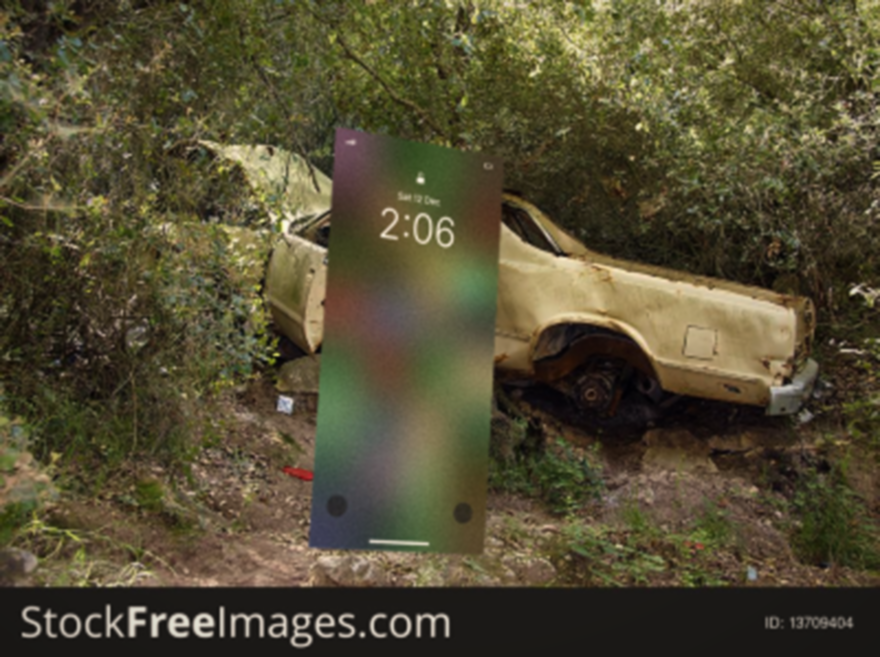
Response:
{"hour": 2, "minute": 6}
